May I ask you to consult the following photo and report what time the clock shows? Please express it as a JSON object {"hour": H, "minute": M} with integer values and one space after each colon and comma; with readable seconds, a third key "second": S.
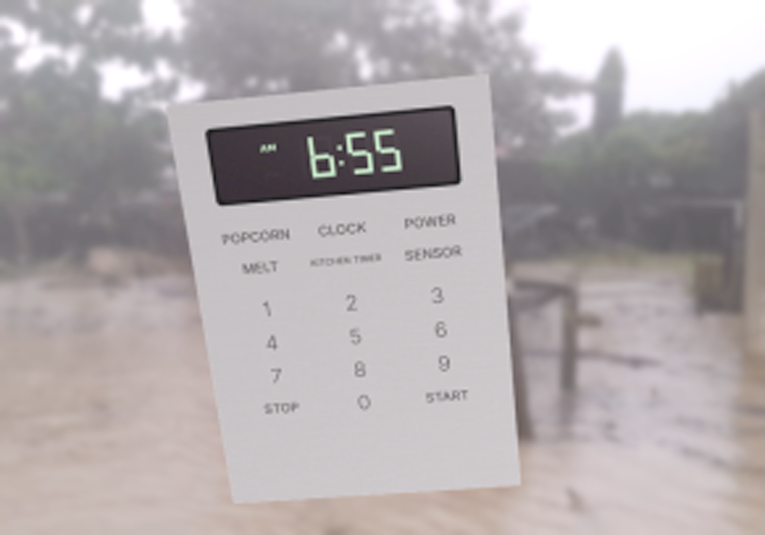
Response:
{"hour": 6, "minute": 55}
